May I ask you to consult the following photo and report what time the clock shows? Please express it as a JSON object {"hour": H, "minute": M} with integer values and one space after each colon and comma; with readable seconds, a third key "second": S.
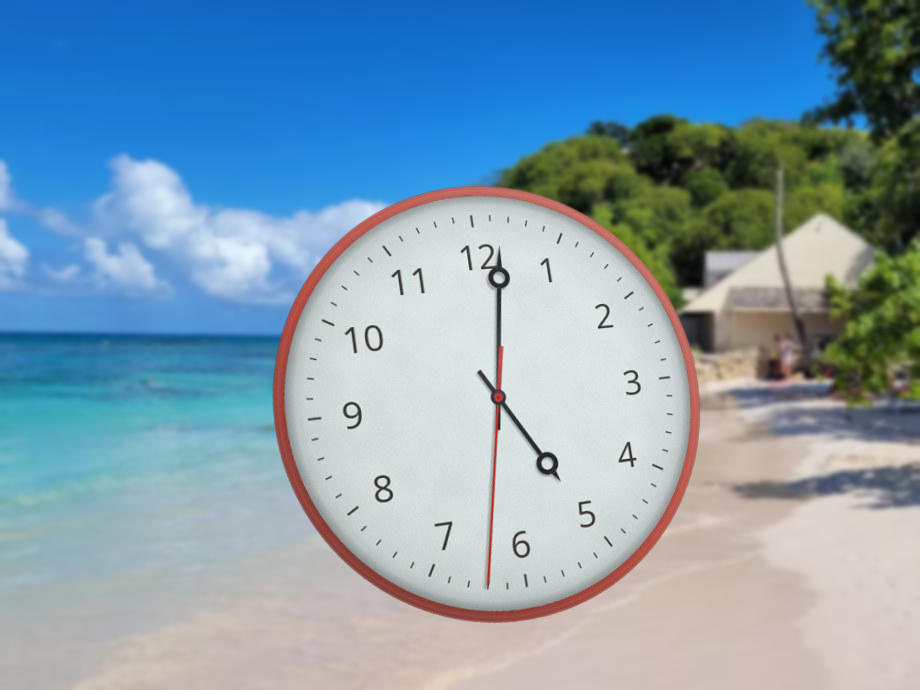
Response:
{"hour": 5, "minute": 1, "second": 32}
